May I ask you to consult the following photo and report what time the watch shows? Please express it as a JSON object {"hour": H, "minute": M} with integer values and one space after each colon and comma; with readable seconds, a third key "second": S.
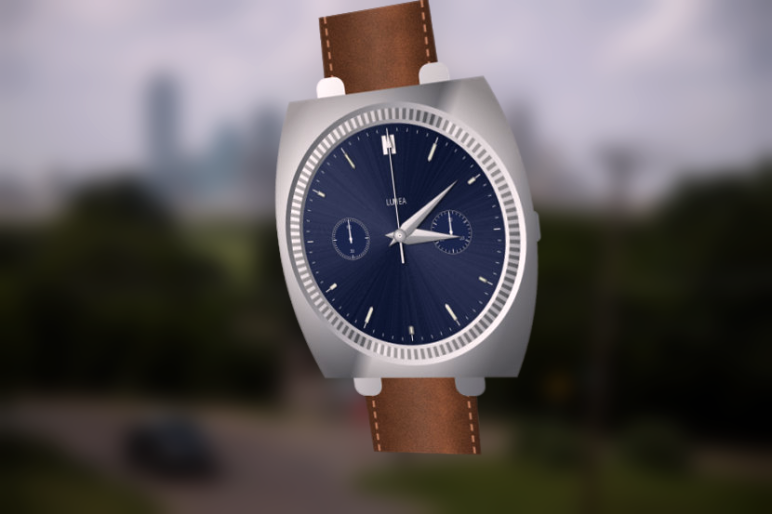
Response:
{"hour": 3, "minute": 9}
